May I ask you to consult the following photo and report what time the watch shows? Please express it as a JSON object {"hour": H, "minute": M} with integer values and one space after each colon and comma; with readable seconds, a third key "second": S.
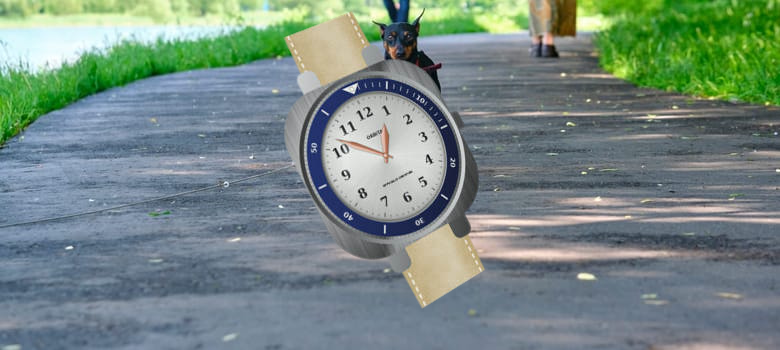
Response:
{"hour": 12, "minute": 52}
